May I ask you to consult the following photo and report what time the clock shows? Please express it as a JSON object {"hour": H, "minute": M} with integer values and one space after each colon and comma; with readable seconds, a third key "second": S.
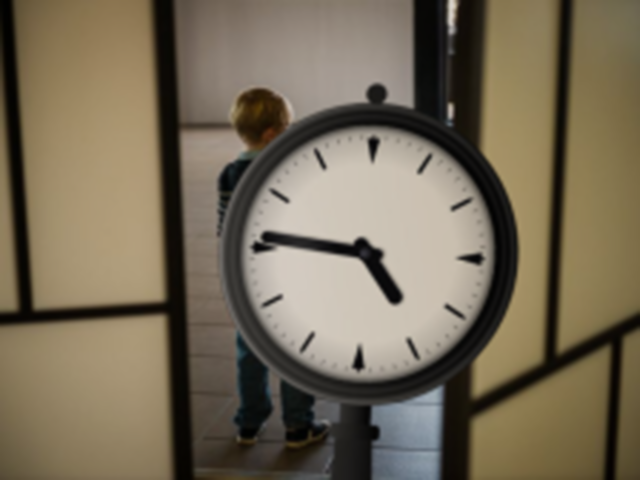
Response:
{"hour": 4, "minute": 46}
